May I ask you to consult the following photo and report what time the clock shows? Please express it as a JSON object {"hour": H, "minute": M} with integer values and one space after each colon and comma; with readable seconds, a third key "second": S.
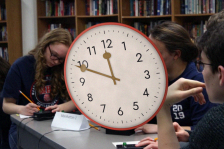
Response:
{"hour": 11, "minute": 49}
